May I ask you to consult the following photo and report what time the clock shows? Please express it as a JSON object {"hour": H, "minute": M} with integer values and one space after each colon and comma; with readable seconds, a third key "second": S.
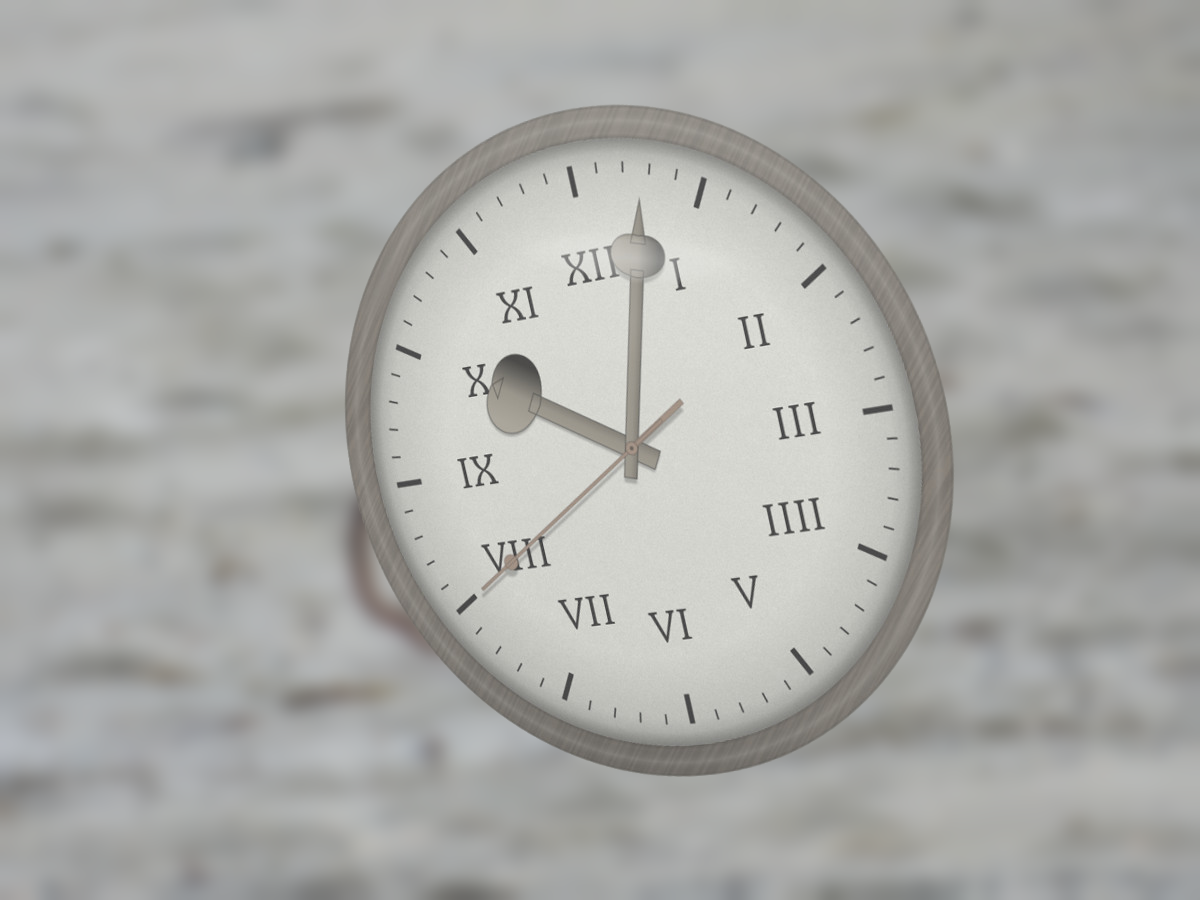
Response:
{"hour": 10, "minute": 2, "second": 40}
